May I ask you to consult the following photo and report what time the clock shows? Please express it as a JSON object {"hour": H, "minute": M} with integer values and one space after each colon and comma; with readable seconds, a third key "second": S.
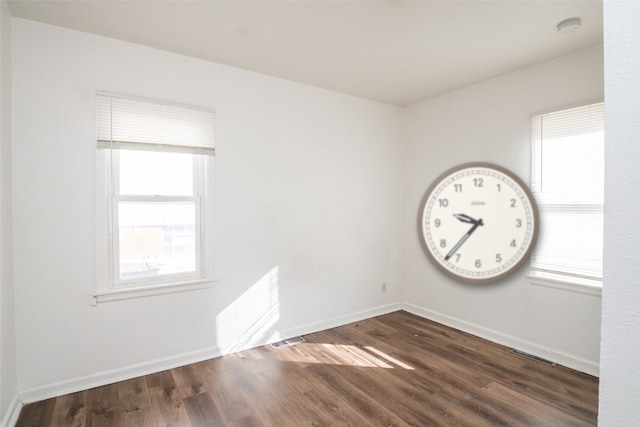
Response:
{"hour": 9, "minute": 37}
